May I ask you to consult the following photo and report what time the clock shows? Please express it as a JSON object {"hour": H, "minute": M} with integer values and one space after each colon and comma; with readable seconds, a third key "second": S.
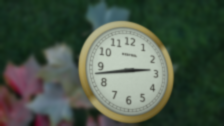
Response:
{"hour": 2, "minute": 43}
